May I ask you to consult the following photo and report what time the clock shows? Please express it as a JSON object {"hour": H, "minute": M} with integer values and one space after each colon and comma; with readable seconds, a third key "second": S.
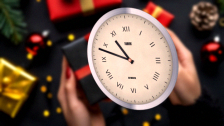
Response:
{"hour": 10, "minute": 48}
